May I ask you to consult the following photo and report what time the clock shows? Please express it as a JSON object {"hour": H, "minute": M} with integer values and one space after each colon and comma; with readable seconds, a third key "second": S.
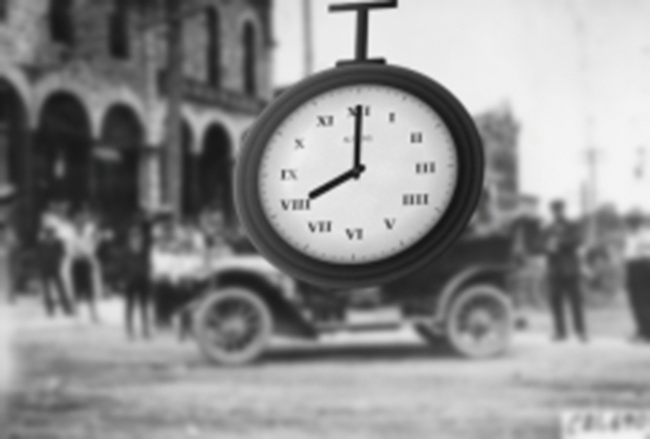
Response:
{"hour": 8, "minute": 0}
